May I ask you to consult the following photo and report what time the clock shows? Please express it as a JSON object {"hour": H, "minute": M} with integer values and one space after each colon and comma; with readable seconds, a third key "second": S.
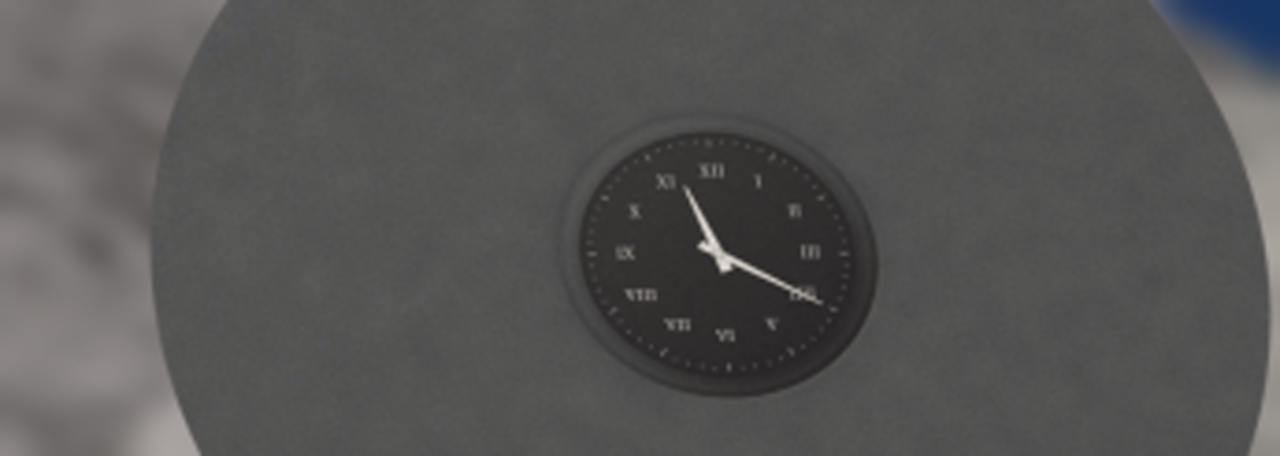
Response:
{"hour": 11, "minute": 20}
